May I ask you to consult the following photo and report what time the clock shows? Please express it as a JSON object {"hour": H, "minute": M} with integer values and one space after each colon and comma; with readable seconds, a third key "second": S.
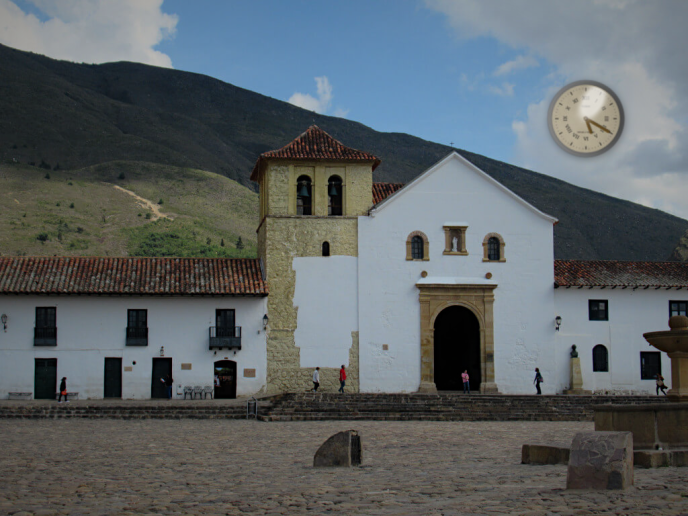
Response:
{"hour": 5, "minute": 20}
